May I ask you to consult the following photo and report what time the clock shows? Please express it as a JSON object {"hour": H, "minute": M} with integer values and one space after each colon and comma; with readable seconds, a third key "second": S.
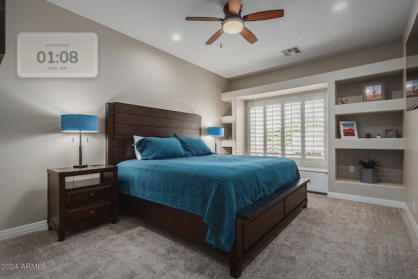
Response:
{"hour": 1, "minute": 8}
